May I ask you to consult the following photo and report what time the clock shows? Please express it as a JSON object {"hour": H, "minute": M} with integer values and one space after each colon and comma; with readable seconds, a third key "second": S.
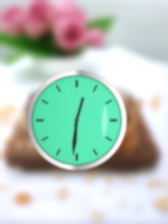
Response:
{"hour": 12, "minute": 31}
